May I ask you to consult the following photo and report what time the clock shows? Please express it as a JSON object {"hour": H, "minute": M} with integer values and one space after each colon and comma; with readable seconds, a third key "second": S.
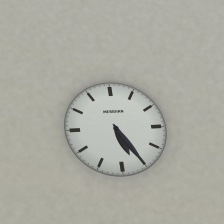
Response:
{"hour": 5, "minute": 25}
